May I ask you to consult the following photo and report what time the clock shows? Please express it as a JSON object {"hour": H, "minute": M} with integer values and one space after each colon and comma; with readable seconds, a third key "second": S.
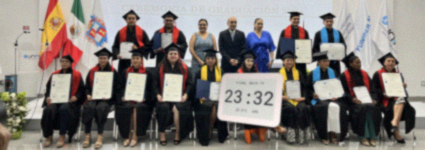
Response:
{"hour": 23, "minute": 32}
